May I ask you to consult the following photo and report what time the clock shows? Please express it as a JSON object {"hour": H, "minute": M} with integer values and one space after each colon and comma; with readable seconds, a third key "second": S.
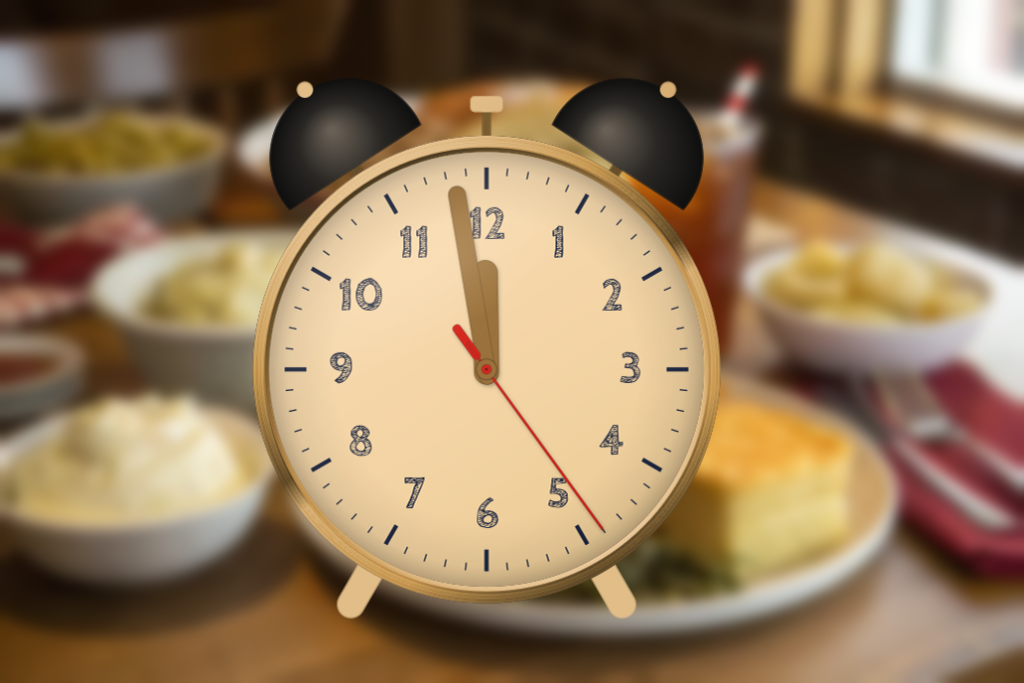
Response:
{"hour": 11, "minute": 58, "second": 24}
